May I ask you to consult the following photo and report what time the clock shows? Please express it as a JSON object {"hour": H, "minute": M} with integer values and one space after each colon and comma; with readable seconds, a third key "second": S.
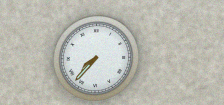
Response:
{"hour": 7, "minute": 37}
